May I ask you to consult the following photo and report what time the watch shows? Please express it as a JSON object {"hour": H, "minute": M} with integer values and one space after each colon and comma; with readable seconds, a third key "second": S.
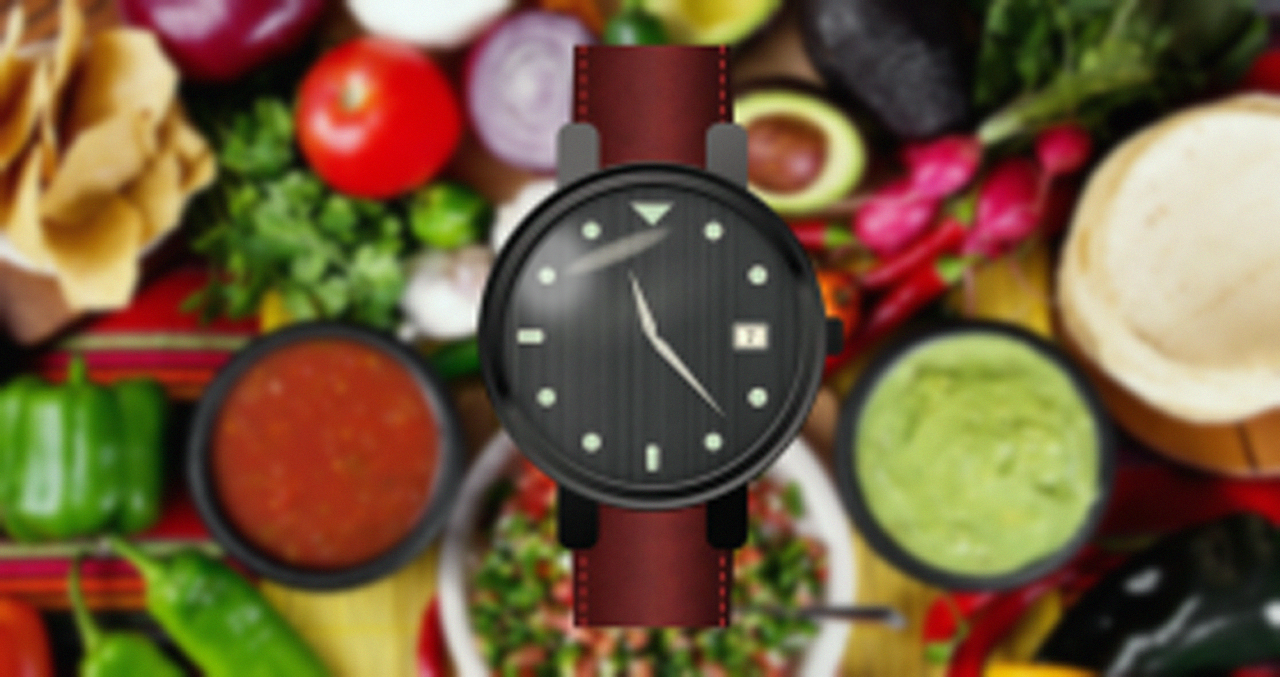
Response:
{"hour": 11, "minute": 23}
